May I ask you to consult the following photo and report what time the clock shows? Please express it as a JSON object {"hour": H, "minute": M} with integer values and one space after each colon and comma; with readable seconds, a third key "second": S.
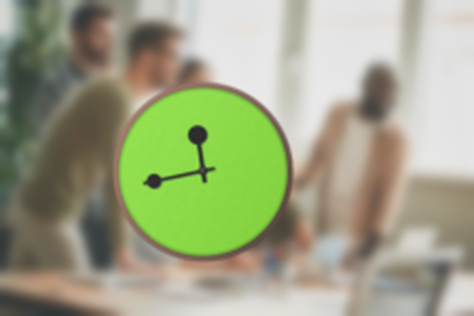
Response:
{"hour": 11, "minute": 43}
